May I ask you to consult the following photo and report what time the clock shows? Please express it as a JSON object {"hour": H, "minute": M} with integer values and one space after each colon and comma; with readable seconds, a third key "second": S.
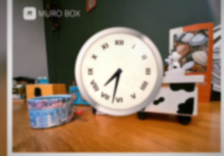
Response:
{"hour": 7, "minute": 32}
